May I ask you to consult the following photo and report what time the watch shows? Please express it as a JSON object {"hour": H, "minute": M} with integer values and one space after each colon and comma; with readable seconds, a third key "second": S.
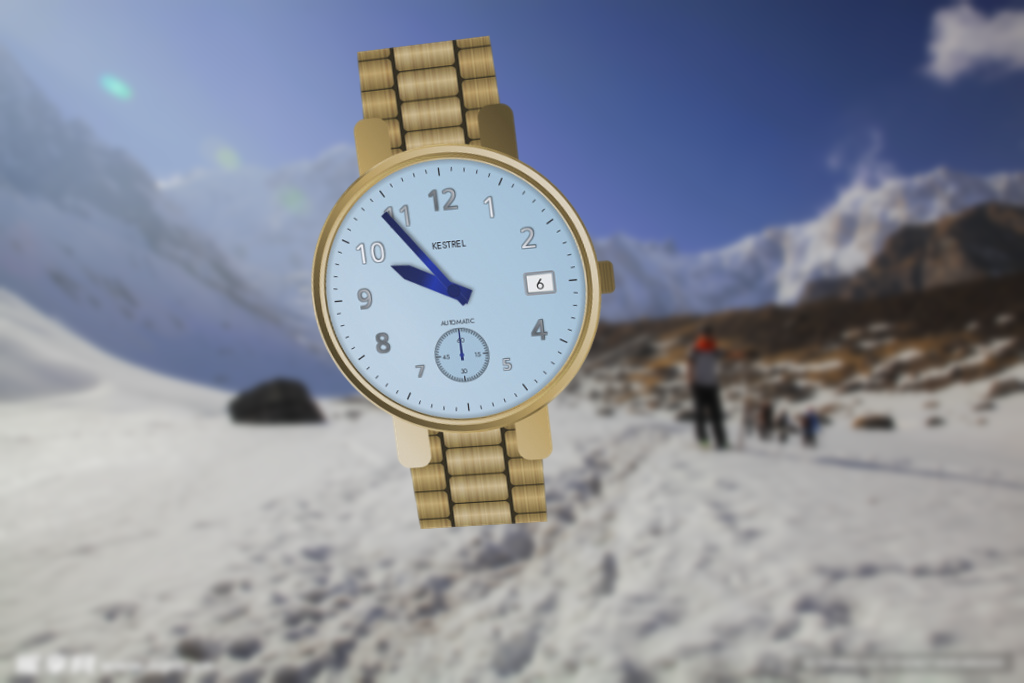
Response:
{"hour": 9, "minute": 54}
